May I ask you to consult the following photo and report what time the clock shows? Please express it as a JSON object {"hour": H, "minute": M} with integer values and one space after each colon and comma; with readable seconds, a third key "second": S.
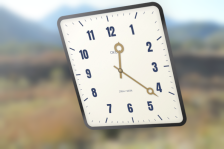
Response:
{"hour": 12, "minute": 22}
